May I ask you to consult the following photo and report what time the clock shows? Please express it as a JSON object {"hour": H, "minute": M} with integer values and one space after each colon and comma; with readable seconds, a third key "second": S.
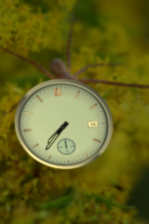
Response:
{"hour": 7, "minute": 37}
